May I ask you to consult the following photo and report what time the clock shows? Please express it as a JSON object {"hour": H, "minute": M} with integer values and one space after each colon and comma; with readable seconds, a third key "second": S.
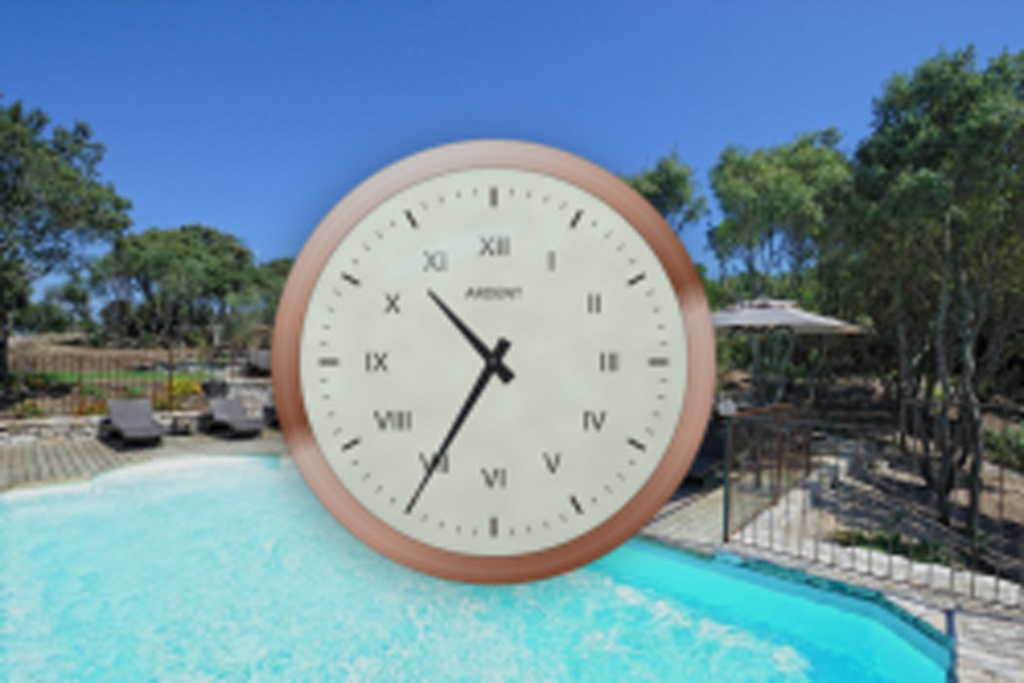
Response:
{"hour": 10, "minute": 35}
